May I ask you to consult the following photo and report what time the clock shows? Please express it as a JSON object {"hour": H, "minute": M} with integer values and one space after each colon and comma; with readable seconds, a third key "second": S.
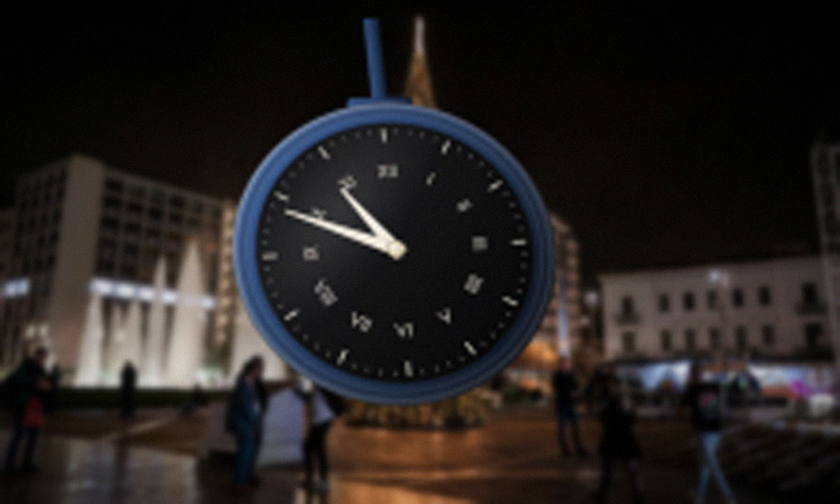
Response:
{"hour": 10, "minute": 49}
